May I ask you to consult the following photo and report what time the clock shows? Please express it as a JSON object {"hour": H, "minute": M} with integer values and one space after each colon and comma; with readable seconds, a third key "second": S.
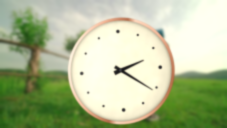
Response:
{"hour": 2, "minute": 21}
